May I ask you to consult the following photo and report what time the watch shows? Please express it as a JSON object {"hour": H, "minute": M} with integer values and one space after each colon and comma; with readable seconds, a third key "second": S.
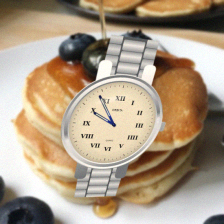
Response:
{"hour": 9, "minute": 54}
